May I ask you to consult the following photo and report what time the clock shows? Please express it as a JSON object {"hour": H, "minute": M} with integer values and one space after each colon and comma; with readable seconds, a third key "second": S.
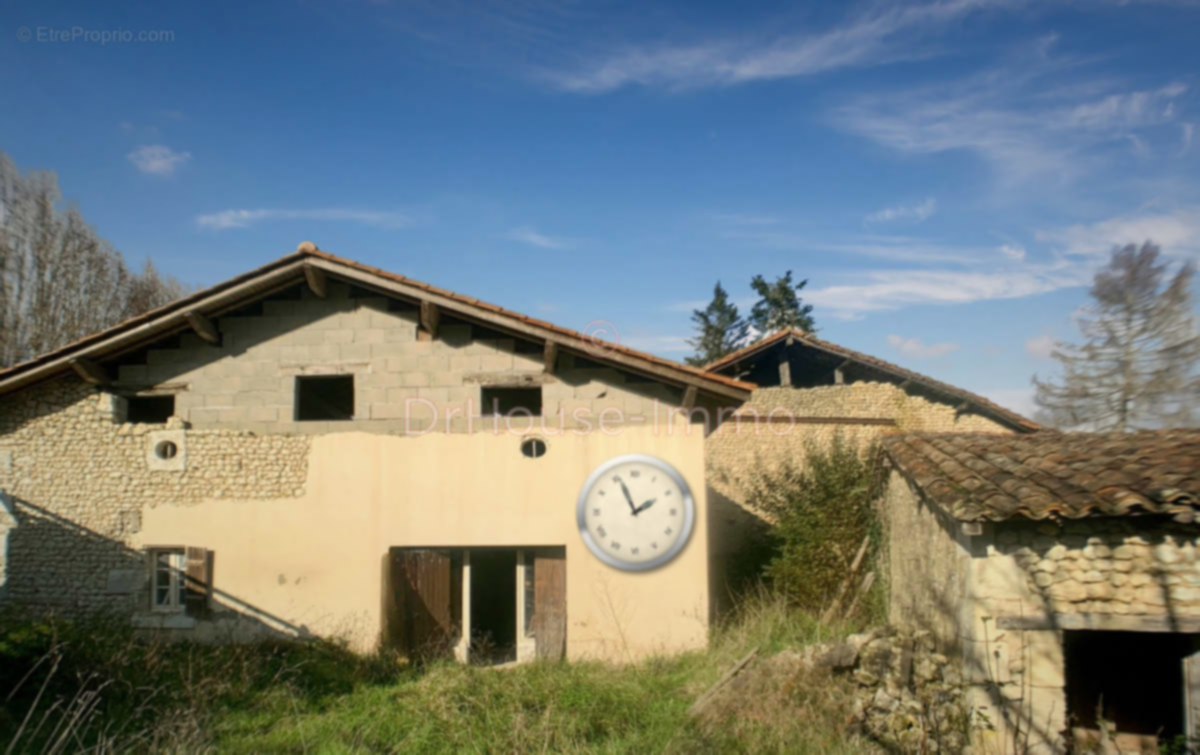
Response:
{"hour": 1, "minute": 56}
